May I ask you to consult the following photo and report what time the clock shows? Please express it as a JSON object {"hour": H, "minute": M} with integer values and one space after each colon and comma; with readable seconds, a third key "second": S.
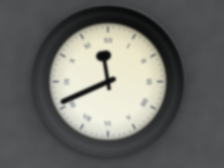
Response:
{"hour": 11, "minute": 41}
